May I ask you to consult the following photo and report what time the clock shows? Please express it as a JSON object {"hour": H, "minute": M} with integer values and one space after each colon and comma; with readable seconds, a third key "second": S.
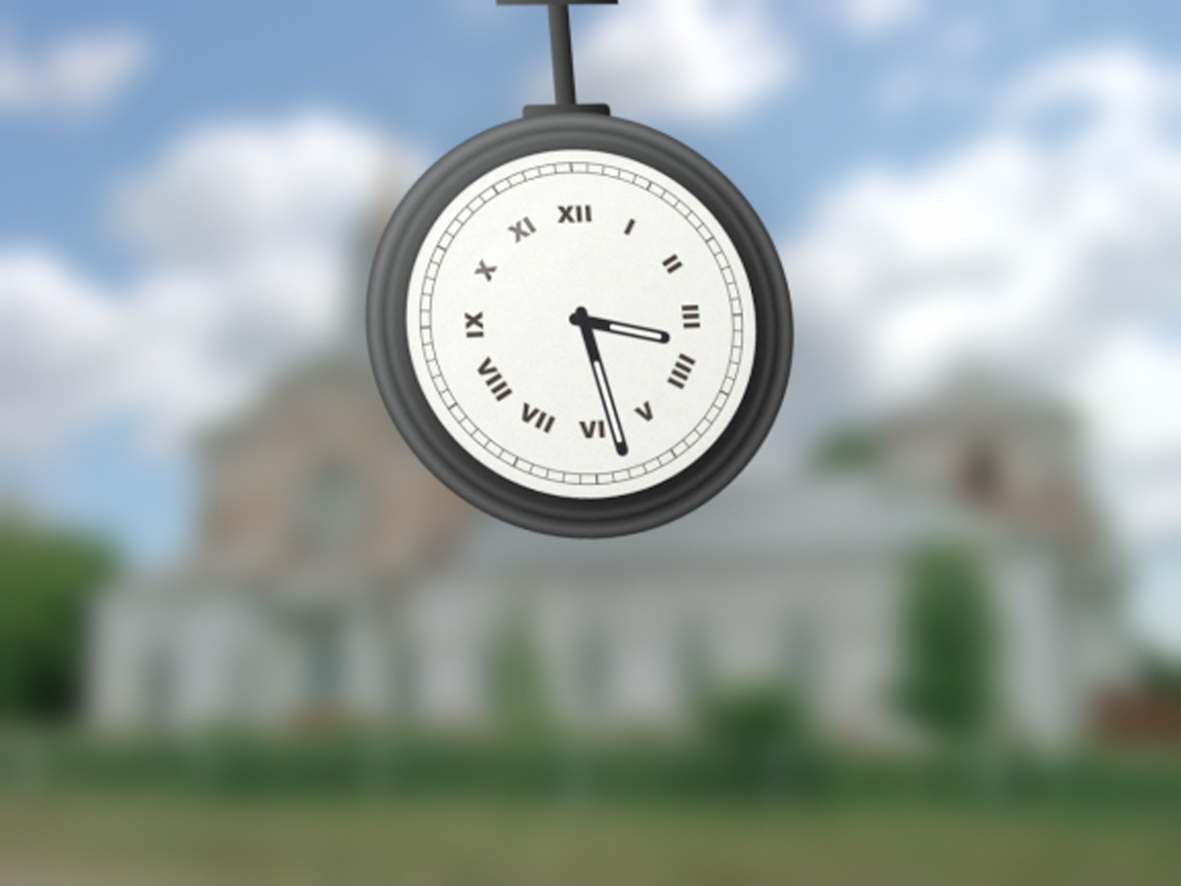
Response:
{"hour": 3, "minute": 28}
